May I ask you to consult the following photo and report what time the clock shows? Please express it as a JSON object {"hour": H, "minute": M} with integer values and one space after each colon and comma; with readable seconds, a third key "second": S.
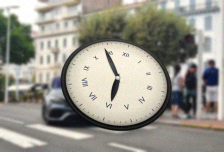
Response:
{"hour": 5, "minute": 54}
